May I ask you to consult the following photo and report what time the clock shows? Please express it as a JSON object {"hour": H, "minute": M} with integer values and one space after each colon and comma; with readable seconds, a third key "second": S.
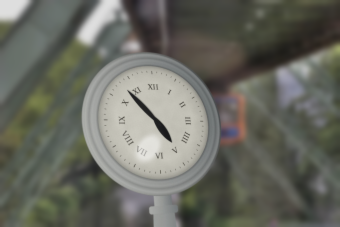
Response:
{"hour": 4, "minute": 53}
